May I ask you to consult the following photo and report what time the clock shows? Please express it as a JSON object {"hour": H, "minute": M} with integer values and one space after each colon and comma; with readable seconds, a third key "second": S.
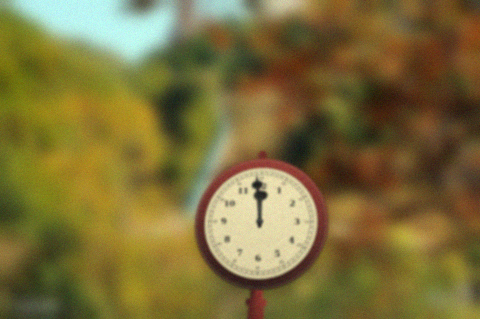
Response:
{"hour": 11, "minute": 59}
